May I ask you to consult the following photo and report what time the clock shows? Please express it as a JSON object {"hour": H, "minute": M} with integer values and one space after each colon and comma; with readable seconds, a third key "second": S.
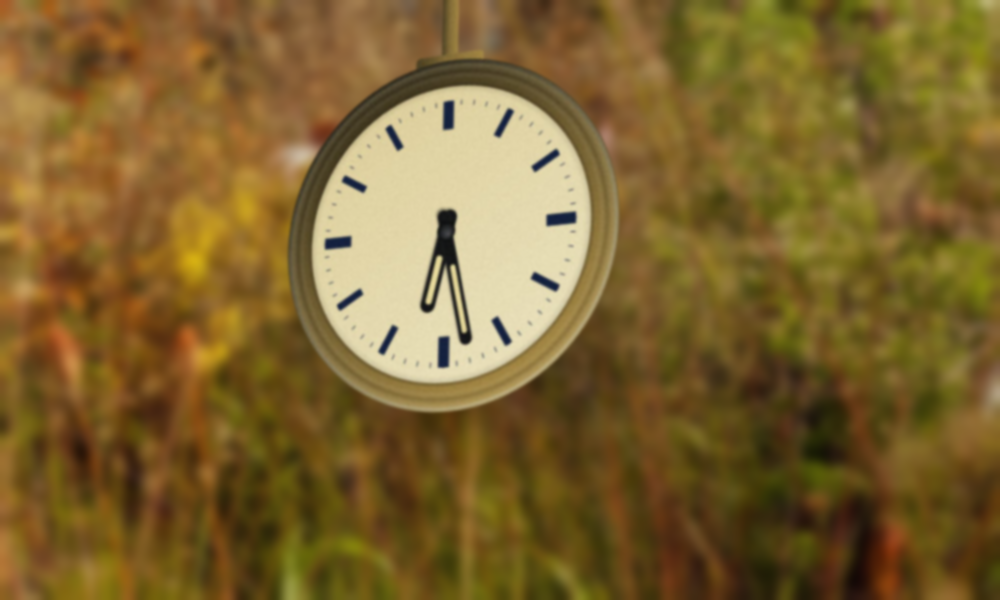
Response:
{"hour": 6, "minute": 28}
